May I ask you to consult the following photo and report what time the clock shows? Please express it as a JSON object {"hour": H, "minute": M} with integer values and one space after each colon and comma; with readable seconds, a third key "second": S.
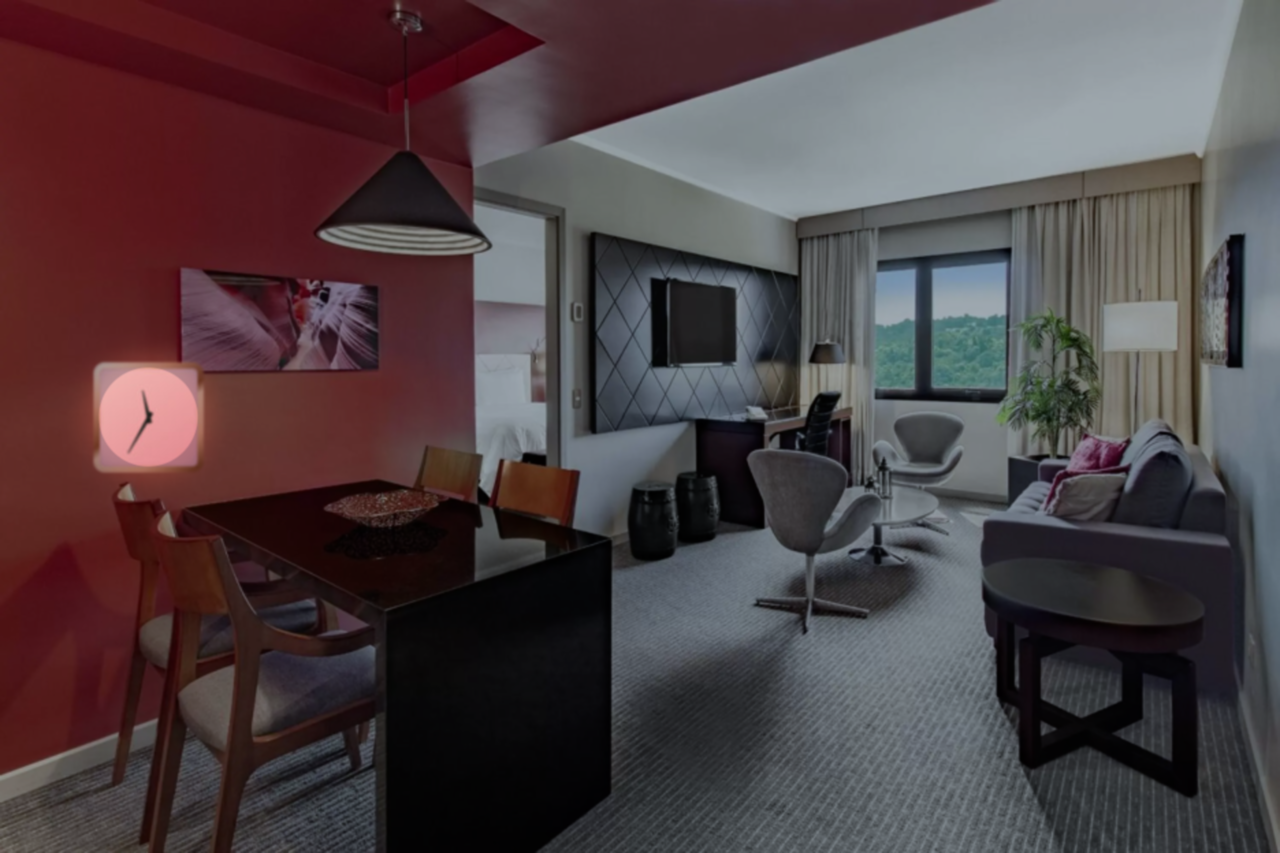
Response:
{"hour": 11, "minute": 35}
